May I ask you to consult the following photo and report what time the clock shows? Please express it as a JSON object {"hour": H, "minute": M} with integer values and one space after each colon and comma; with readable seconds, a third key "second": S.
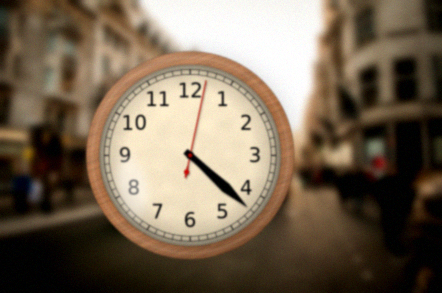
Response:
{"hour": 4, "minute": 22, "second": 2}
